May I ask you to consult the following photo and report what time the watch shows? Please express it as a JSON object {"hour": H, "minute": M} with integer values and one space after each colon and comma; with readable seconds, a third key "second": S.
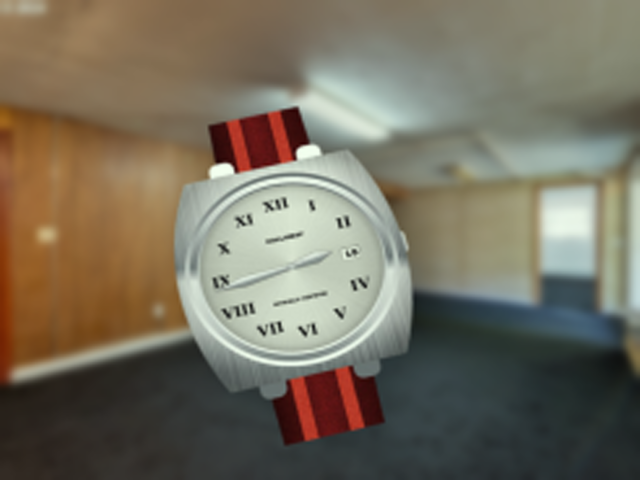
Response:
{"hour": 2, "minute": 44}
